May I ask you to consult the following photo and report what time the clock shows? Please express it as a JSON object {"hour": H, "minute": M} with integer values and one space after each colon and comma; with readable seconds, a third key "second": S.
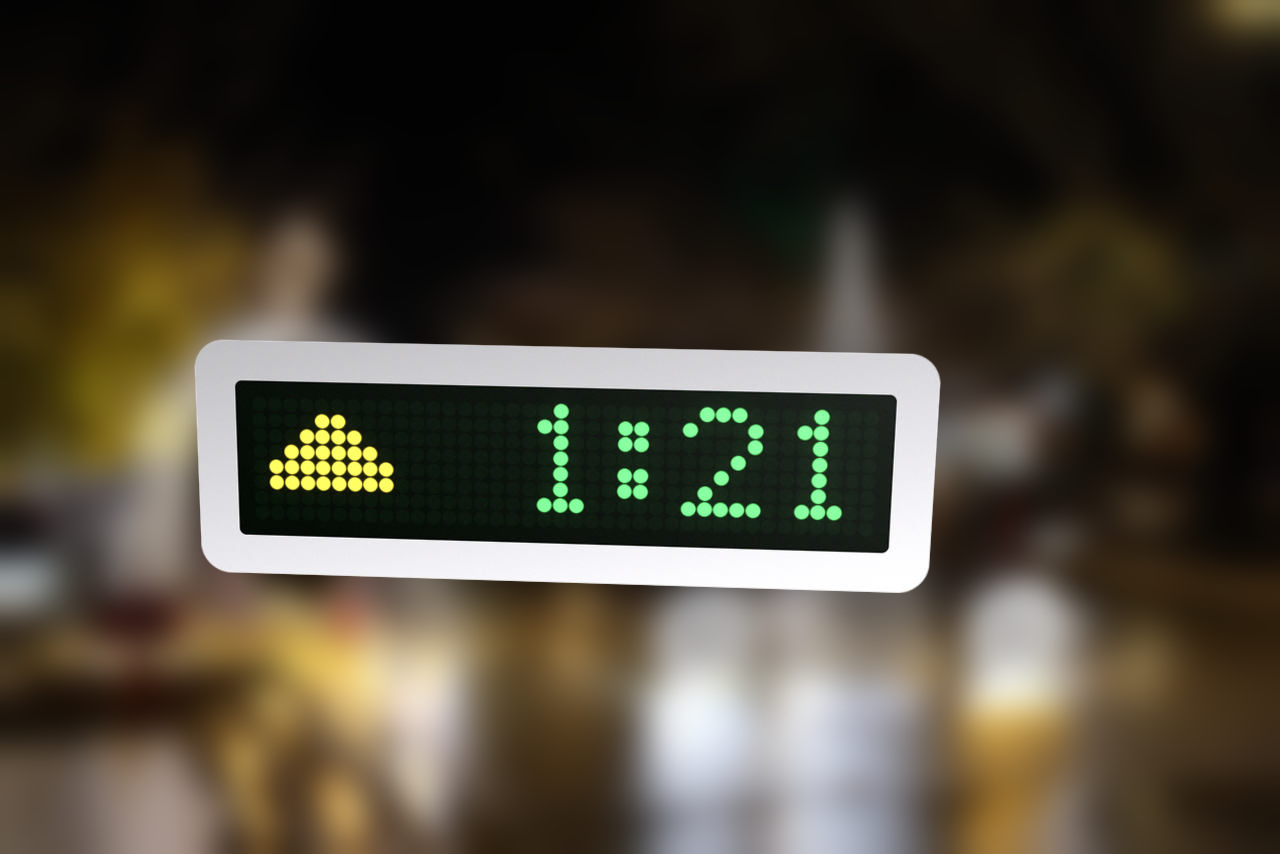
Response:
{"hour": 1, "minute": 21}
